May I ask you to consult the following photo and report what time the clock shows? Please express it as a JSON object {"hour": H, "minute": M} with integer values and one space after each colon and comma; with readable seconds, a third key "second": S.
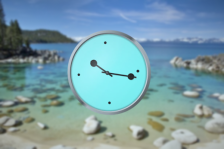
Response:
{"hour": 10, "minute": 17}
